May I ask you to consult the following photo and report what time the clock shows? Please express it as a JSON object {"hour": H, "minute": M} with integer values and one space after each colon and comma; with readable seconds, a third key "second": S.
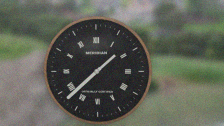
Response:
{"hour": 1, "minute": 38}
